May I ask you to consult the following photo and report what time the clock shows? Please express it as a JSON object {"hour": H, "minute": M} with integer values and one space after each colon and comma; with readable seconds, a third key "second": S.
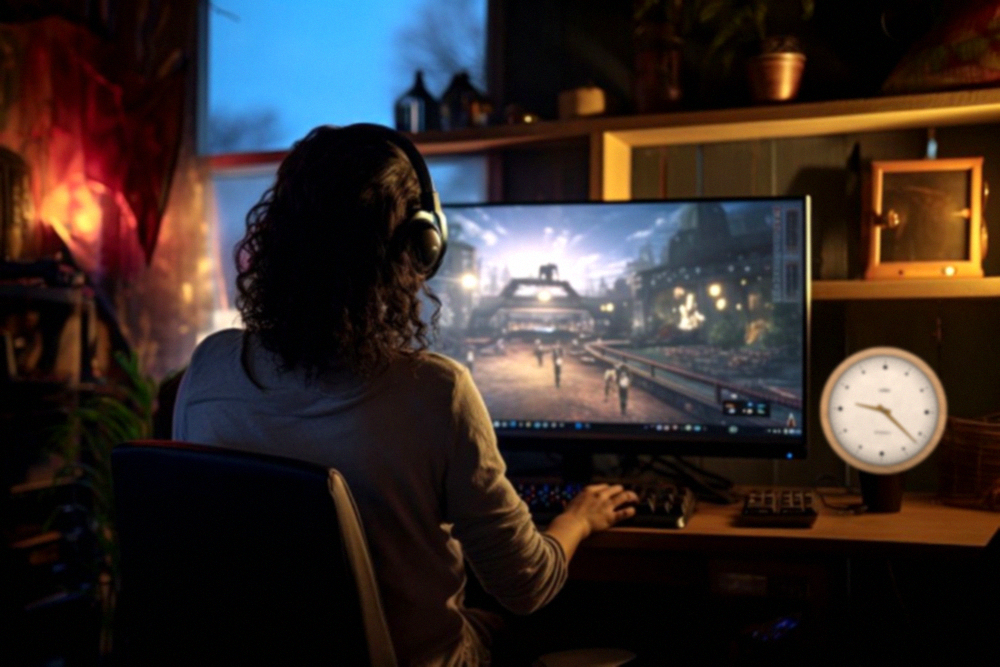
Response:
{"hour": 9, "minute": 22}
